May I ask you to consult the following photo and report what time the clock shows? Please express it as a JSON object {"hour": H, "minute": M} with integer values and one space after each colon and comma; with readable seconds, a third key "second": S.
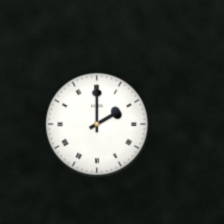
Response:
{"hour": 2, "minute": 0}
